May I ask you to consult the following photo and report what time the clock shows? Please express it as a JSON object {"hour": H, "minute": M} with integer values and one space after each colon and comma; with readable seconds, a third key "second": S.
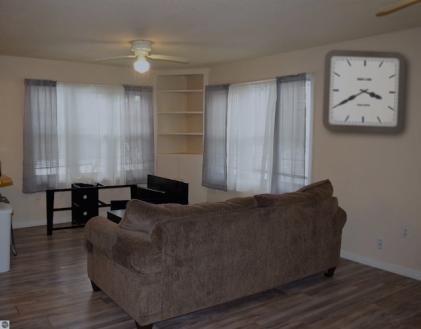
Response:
{"hour": 3, "minute": 40}
